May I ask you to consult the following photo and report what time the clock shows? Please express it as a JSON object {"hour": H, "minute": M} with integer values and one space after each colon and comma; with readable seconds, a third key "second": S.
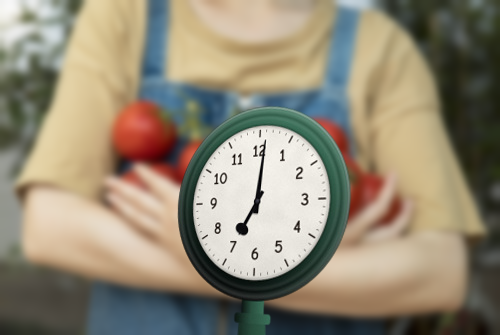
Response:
{"hour": 7, "minute": 1}
